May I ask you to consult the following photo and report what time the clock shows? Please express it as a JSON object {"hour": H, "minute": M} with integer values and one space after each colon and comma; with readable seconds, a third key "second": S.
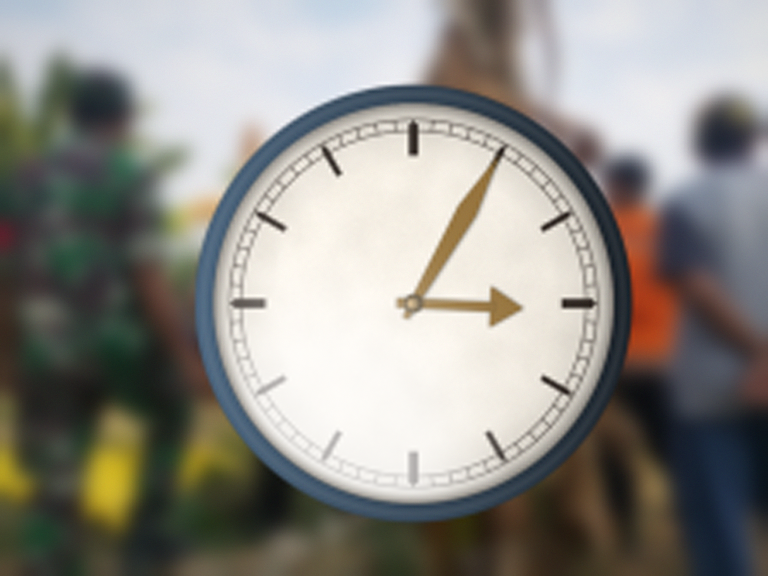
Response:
{"hour": 3, "minute": 5}
